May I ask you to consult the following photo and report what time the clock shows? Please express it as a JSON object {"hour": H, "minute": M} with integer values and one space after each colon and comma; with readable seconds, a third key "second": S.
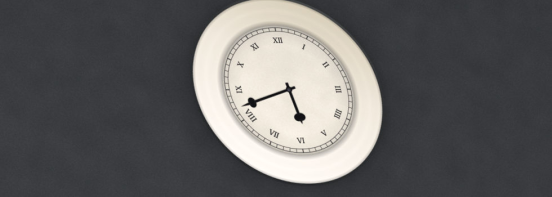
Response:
{"hour": 5, "minute": 42}
